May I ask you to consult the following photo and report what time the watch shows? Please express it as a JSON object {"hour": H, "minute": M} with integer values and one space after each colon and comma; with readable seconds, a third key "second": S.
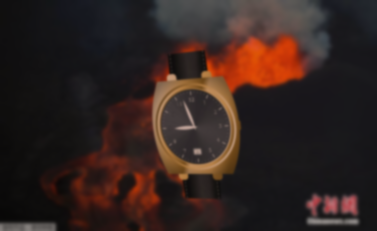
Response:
{"hour": 8, "minute": 57}
